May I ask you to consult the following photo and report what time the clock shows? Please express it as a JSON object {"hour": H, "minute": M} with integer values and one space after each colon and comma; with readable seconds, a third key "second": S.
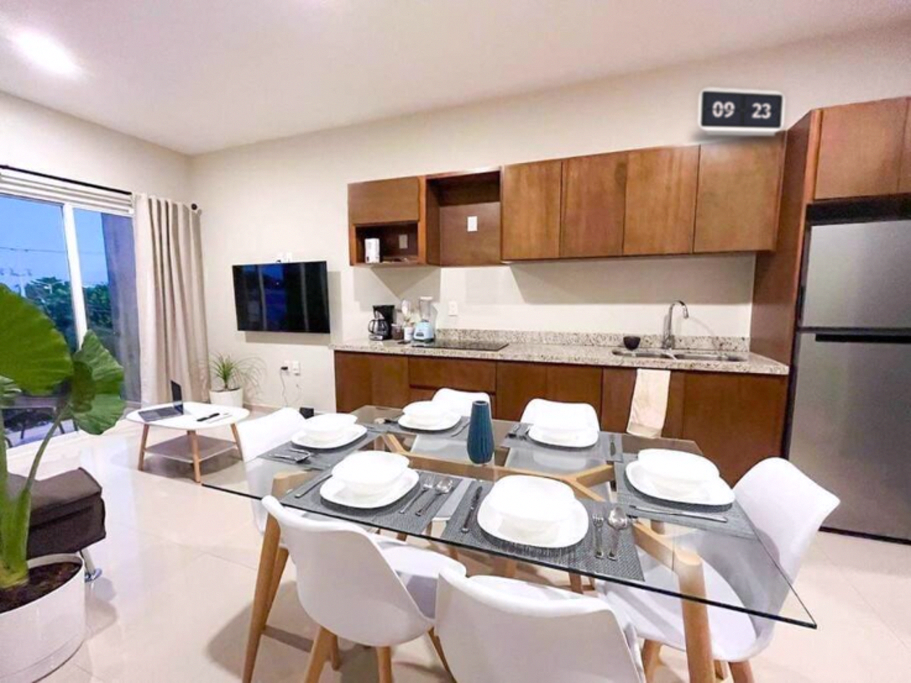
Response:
{"hour": 9, "minute": 23}
